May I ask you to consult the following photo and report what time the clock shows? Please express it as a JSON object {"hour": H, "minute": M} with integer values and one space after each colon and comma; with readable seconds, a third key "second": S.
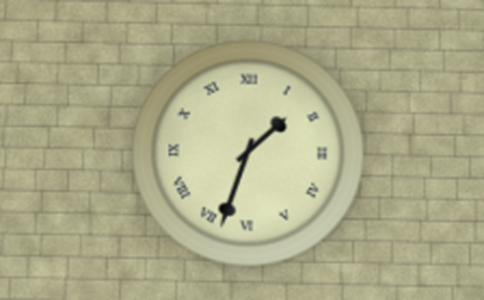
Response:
{"hour": 1, "minute": 33}
